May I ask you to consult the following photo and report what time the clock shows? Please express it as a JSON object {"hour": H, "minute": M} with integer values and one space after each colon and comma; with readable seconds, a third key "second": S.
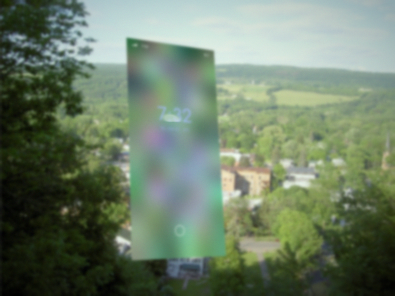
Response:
{"hour": 7, "minute": 32}
